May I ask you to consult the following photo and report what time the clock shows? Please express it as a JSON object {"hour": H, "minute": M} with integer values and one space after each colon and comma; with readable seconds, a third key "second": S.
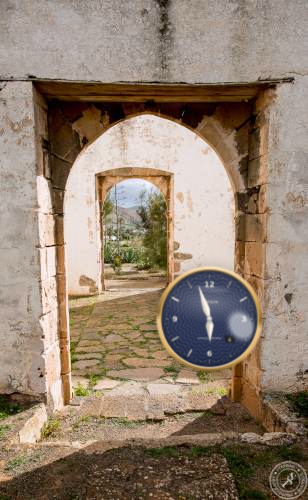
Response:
{"hour": 5, "minute": 57}
